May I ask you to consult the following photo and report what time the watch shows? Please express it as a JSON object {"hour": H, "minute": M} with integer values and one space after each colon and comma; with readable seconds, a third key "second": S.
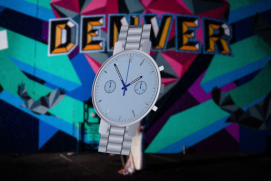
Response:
{"hour": 1, "minute": 54}
